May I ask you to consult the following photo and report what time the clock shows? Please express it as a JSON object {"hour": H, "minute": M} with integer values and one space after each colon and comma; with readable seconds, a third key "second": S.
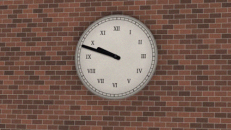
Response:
{"hour": 9, "minute": 48}
